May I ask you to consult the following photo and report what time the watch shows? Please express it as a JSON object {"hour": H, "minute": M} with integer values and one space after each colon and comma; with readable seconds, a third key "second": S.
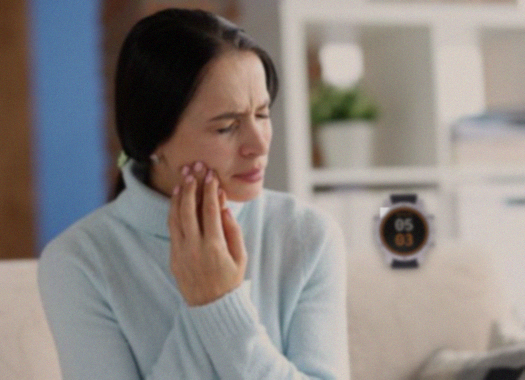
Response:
{"hour": 5, "minute": 3}
